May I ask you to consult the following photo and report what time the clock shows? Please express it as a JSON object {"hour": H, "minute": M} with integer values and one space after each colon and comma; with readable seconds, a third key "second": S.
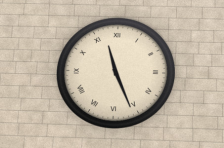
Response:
{"hour": 11, "minute": 26}
